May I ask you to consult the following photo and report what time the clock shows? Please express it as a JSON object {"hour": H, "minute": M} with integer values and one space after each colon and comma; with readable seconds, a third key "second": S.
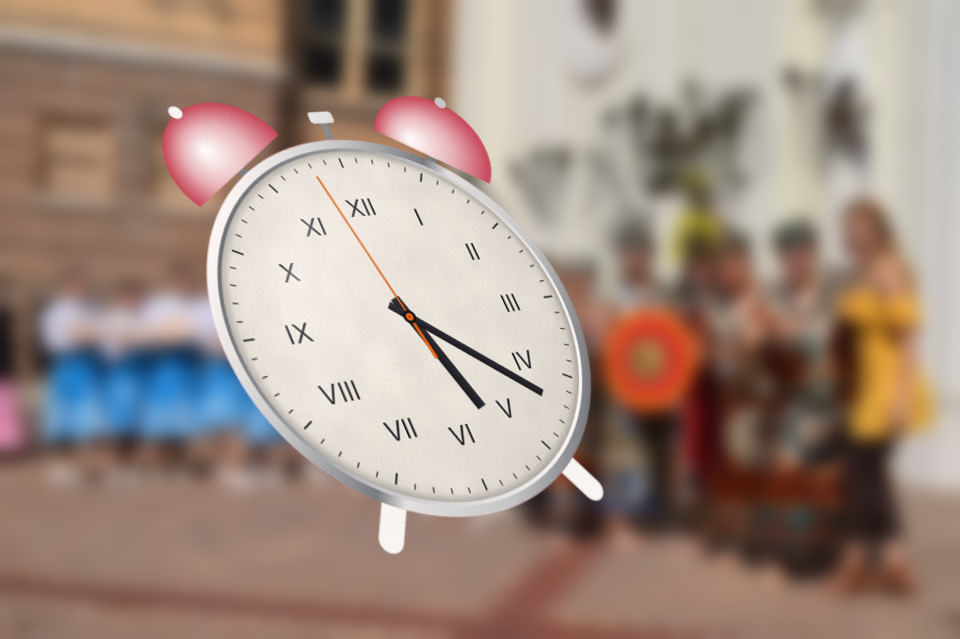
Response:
{"hour": 5, "minute": 21, "second": 58}
